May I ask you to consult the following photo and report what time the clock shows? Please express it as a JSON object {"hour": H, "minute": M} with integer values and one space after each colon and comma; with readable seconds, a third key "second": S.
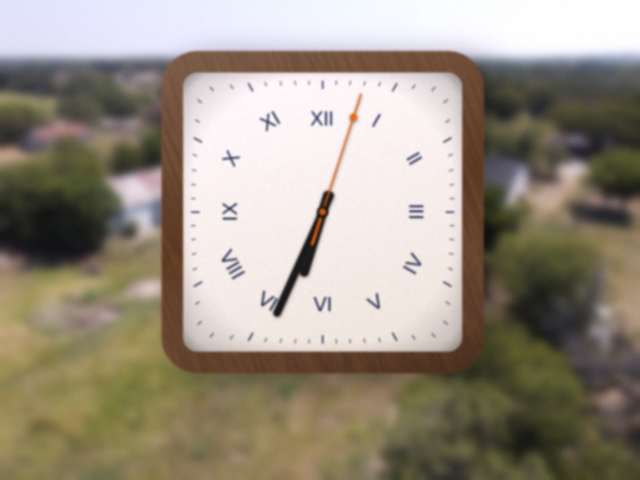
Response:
{"hour": 6, "minute": 34, "second": 3}
